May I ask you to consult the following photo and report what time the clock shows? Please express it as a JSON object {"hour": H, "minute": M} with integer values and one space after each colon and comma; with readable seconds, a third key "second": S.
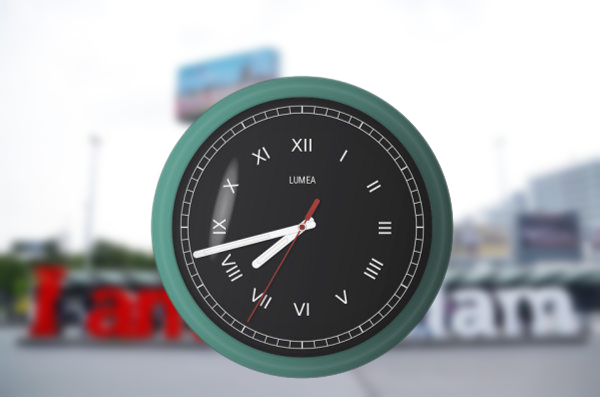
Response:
{"hour": 7, "minute": 42, "second": 35}
